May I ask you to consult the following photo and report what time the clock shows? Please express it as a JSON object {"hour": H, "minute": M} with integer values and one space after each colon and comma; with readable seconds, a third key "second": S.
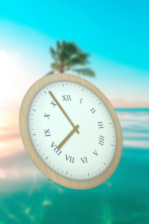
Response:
{"hour": 7, "minute": 56}
